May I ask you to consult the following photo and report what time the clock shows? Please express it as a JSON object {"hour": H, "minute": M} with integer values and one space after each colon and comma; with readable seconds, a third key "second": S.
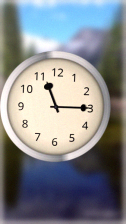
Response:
{"hour": 11, "minute": 15}
